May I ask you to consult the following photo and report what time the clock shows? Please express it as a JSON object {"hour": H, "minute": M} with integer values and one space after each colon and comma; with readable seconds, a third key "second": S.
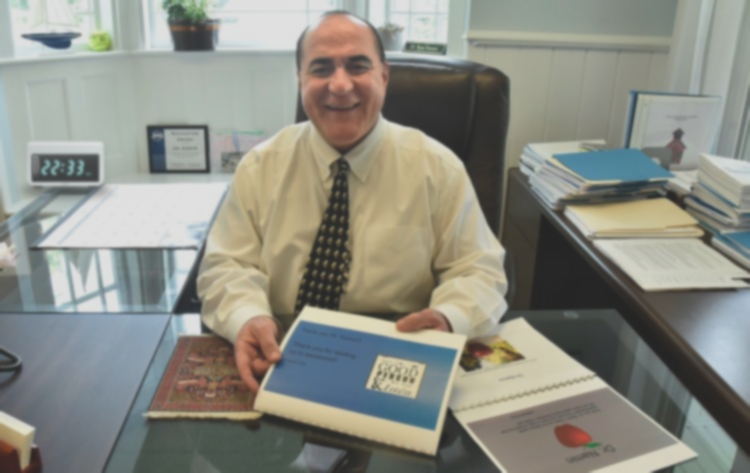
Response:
{"hour": 22, "minute": 33}
